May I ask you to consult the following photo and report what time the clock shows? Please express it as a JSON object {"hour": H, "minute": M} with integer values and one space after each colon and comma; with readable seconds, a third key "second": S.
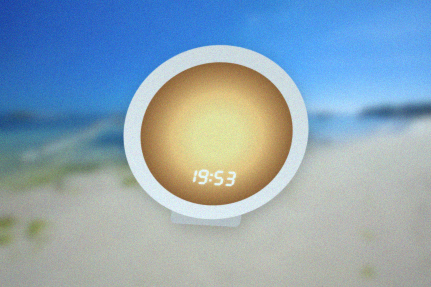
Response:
{"hour": 19, "minute": 53}
